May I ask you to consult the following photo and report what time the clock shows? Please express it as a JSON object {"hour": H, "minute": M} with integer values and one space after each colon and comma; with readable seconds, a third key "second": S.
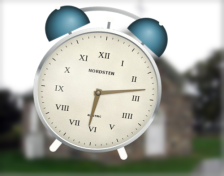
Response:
{"hour": 6, "minute": 13}
